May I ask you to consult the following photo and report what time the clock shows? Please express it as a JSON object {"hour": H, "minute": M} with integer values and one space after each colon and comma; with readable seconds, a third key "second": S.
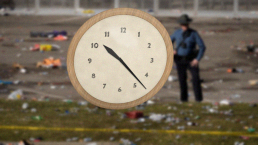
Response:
{"hour": 10, "minute": 23}
